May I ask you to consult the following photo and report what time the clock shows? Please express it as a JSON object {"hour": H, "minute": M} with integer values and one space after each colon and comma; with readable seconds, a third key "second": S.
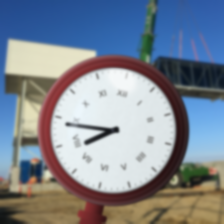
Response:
{"hour": 7, "minute": 44}
